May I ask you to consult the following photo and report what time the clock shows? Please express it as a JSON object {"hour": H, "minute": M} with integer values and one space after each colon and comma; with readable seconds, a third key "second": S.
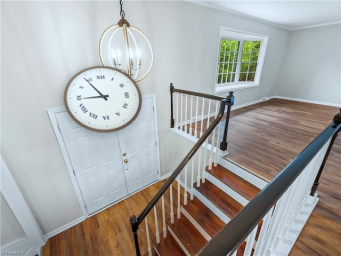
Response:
{"hour": 8, "minute": 54}
